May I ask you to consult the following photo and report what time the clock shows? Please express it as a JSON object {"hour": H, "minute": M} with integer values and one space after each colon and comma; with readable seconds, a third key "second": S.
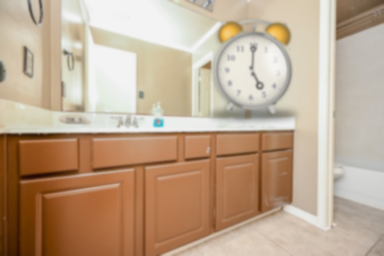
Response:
{"hour": 5, "minute": 0}
